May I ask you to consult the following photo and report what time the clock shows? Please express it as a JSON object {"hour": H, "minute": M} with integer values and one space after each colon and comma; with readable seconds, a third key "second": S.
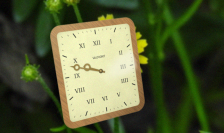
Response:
{"hour": 9, "minute": 48}
